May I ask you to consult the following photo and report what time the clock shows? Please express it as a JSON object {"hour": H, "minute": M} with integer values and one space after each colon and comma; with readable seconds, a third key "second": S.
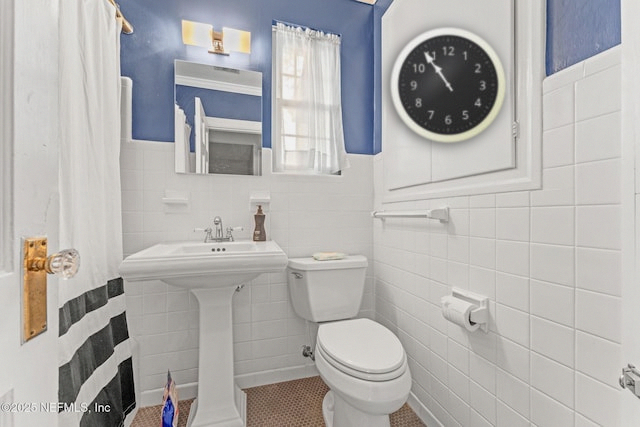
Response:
{"hour": 10, "minute": 54}
